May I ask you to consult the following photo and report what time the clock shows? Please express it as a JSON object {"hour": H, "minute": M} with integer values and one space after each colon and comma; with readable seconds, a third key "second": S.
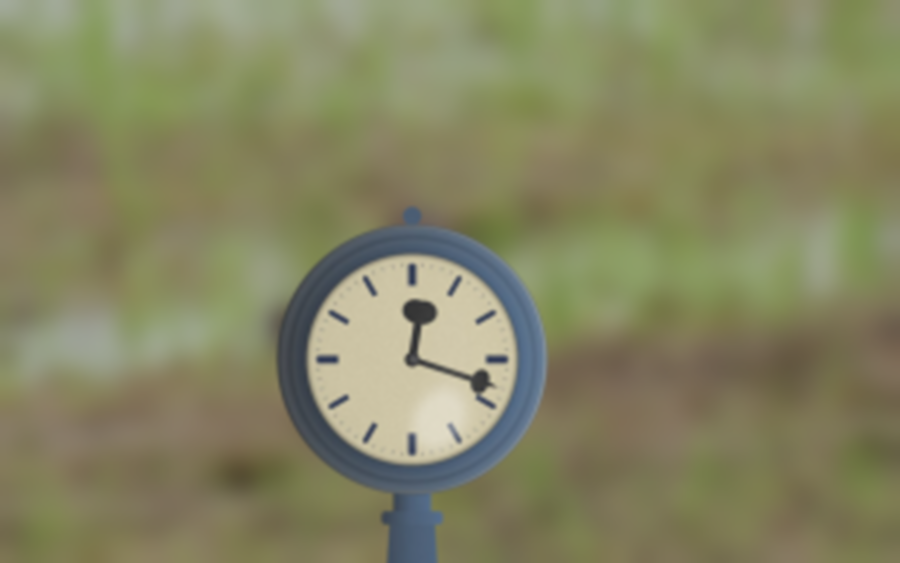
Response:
{"hour": 12, "minute": 18}
